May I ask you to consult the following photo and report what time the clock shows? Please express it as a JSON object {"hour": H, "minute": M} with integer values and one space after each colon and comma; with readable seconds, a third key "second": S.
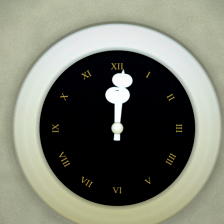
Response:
{"hour": 12, "minute": 1}
